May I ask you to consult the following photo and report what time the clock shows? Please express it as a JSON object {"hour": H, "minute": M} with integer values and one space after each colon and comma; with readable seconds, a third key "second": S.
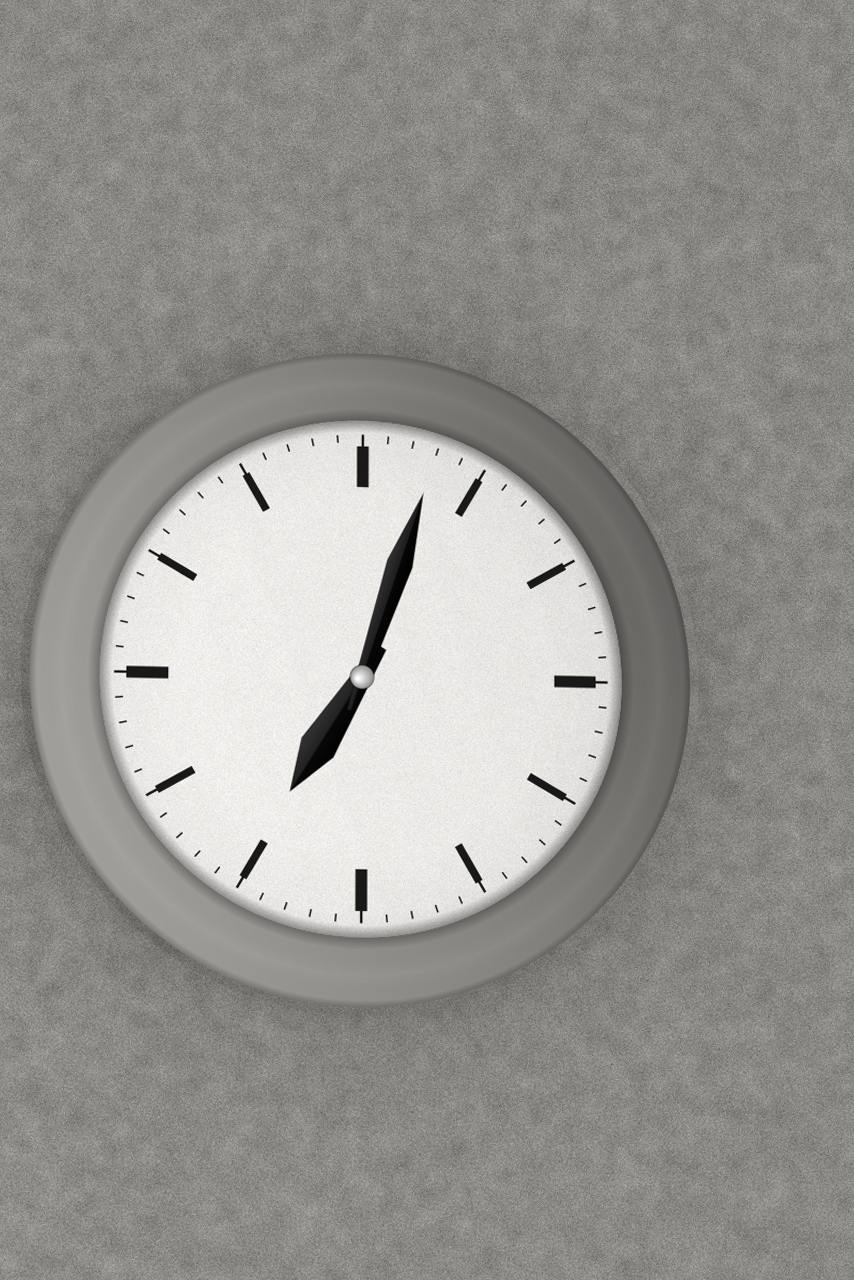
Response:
{"hour": 7, "minute": 3}
